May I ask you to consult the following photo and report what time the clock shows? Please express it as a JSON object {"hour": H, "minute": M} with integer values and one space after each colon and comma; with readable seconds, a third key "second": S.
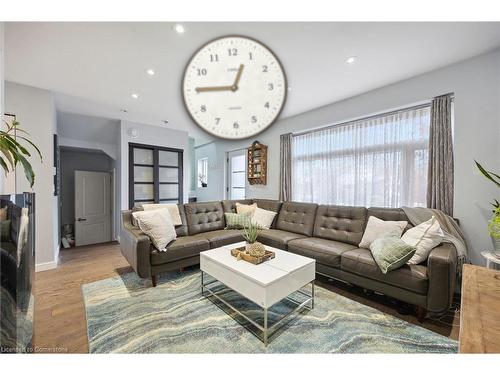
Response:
{"hour": 12, "minute": 45}
